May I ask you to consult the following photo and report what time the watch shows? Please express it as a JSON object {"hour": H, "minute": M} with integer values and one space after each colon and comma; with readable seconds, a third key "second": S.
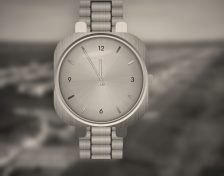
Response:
{"hour": 11, "minute": 55}
